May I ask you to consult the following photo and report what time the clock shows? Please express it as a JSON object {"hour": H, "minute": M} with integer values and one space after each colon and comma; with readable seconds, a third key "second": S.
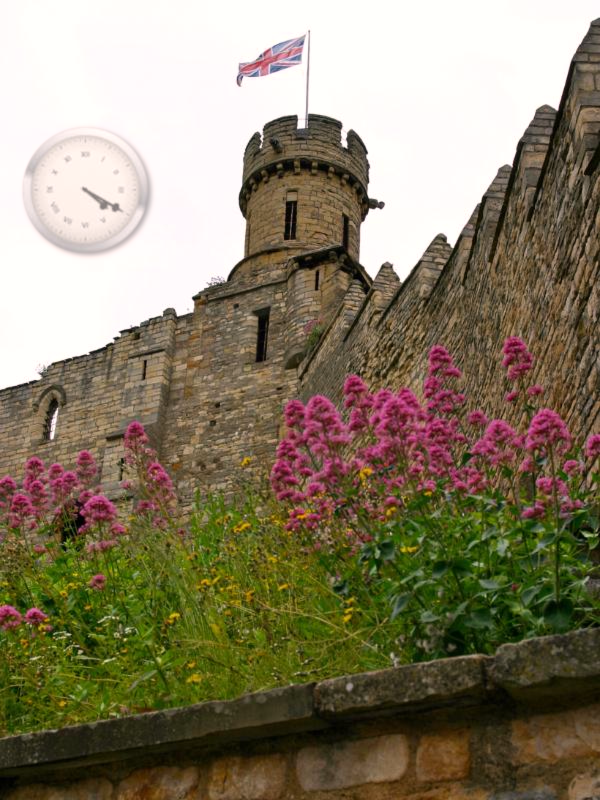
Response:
{"hour": 4, "minute": 20}
